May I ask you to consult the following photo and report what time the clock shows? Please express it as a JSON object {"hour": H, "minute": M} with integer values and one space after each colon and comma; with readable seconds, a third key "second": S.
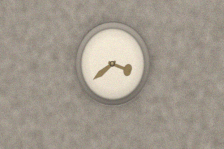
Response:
{"hour": 3, "minute": 39}
